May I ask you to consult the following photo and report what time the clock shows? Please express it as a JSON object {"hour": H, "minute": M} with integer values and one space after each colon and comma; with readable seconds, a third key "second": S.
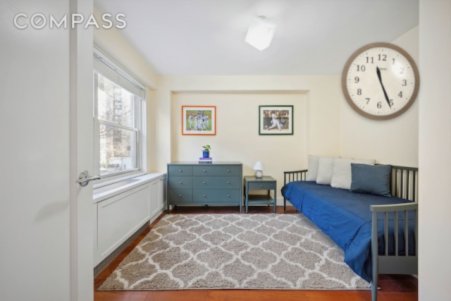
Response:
{"hour": 11, "minute": 26}
